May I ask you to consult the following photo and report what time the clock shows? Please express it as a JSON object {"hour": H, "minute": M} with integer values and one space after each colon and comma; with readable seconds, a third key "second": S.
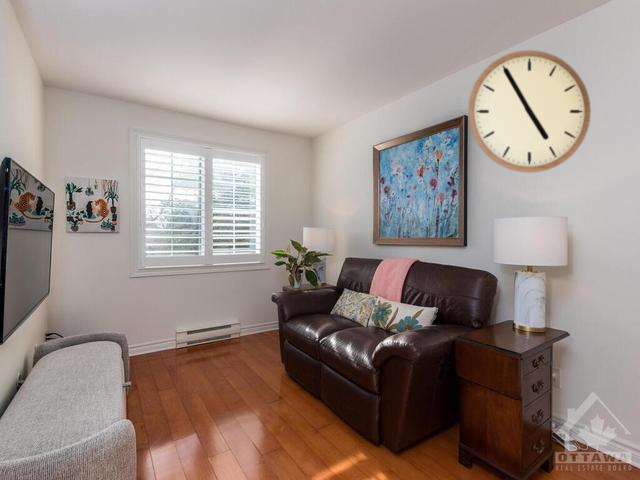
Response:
{"hour": 4, "minute": 55}
